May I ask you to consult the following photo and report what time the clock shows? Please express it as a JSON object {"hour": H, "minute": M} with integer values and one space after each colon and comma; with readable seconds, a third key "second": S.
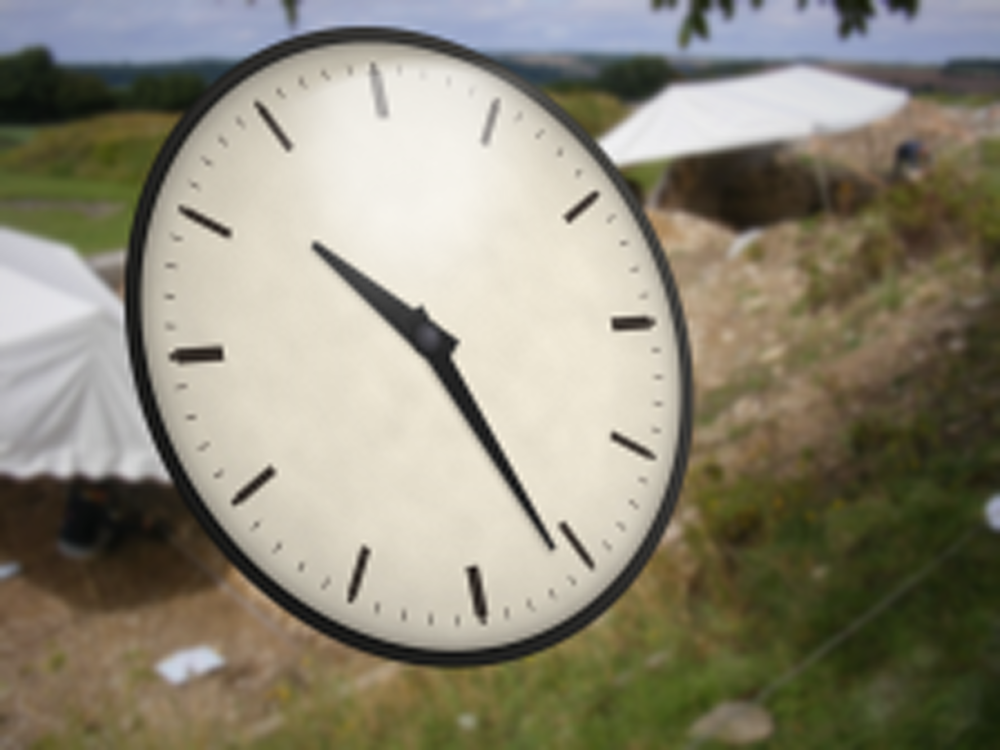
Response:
{"hour": 10, "minute": 26}
